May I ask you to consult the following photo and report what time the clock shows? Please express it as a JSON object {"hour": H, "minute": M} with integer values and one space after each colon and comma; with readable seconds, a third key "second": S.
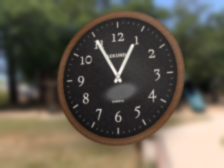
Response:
{"hour": 12, "minute": 55}
